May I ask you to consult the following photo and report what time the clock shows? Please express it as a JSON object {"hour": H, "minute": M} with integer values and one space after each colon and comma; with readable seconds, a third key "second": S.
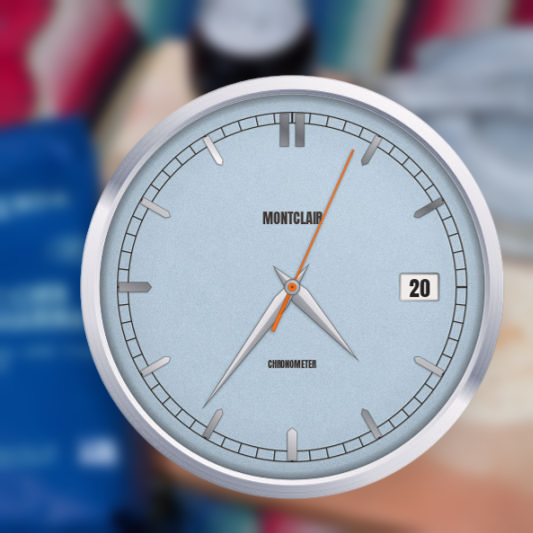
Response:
{"hour": 4, "minute": 36, "second": 4}
